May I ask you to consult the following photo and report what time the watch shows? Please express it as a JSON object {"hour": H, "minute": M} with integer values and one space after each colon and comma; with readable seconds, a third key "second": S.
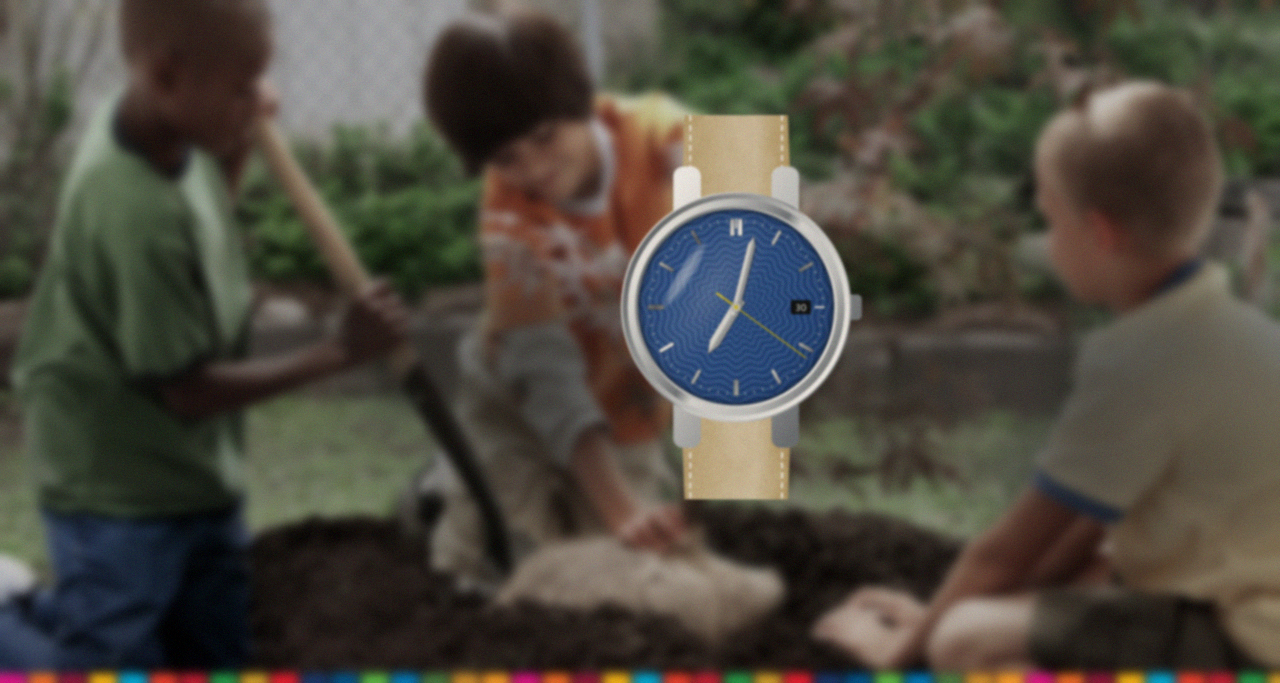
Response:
{"hour": 7, "minute": 2, "second": 21}
